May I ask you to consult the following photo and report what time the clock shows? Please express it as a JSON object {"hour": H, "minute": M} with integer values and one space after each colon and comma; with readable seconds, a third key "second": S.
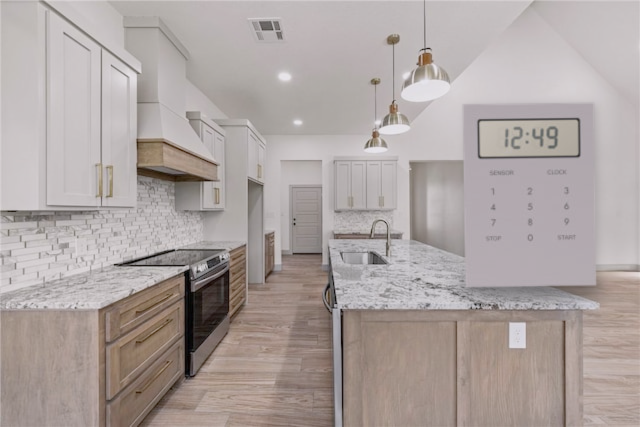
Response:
{"hour": 12, "minute": 49}
